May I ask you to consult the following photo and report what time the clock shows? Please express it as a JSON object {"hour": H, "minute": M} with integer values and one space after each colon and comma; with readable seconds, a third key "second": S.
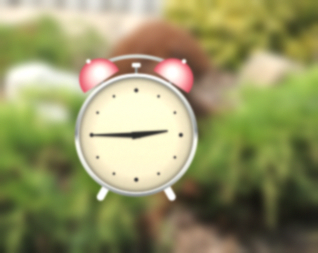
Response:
{"hour": 2, "minute": 45}
